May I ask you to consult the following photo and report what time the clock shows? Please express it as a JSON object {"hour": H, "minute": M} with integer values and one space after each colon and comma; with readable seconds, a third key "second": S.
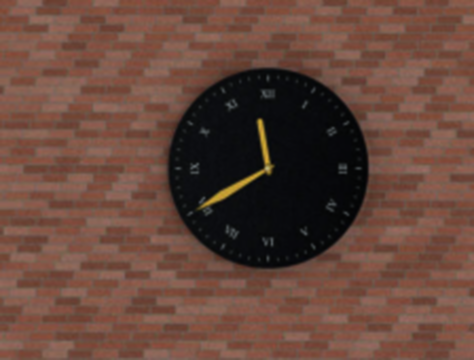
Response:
{"hour": 11, "minute": 40}
